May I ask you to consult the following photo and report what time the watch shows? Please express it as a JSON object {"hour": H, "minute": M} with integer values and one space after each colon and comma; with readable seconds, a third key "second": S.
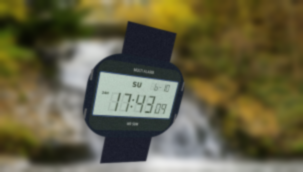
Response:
{"hour": 17, "minute": 43, "second": 9}
